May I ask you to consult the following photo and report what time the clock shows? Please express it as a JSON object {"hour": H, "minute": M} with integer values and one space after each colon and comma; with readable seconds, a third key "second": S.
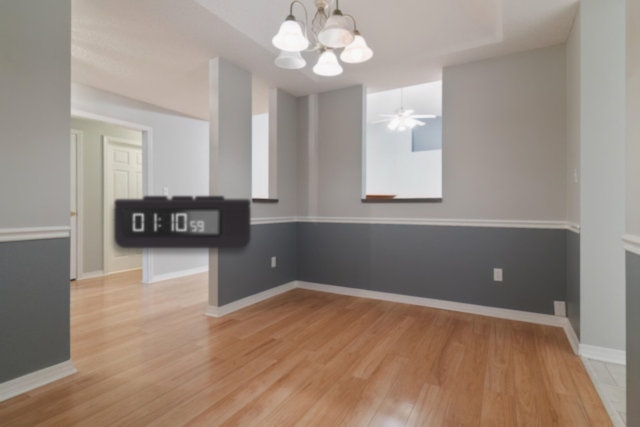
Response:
{"hour": 1, "minute": 10}
